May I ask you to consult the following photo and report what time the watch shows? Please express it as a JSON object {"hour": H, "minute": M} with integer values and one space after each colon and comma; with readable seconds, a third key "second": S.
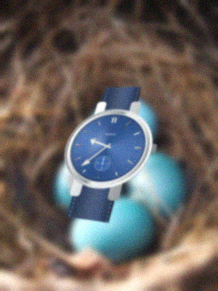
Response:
{"hour": 9, "minute": 37}
